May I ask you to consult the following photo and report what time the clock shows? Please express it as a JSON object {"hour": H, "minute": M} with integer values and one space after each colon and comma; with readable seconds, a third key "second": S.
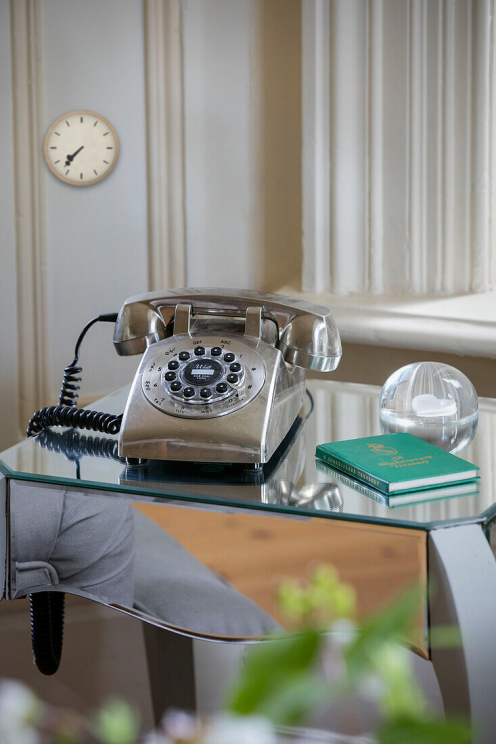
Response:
{"hour": 7, "minute": 37}
